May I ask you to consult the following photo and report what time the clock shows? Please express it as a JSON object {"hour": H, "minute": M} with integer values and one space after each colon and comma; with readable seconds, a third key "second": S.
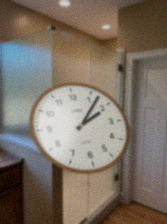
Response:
{"hour": 2, "minute": 7}
